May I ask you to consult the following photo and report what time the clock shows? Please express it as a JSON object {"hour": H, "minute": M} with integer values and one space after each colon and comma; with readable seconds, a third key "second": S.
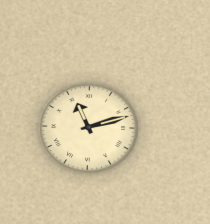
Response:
{"hour": 11, "minute": 12}
